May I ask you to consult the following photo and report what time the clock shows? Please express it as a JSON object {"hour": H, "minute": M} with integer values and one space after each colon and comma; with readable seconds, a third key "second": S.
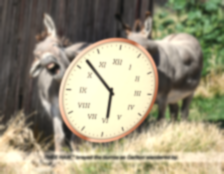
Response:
{"hour": 5, "minute": 52}
